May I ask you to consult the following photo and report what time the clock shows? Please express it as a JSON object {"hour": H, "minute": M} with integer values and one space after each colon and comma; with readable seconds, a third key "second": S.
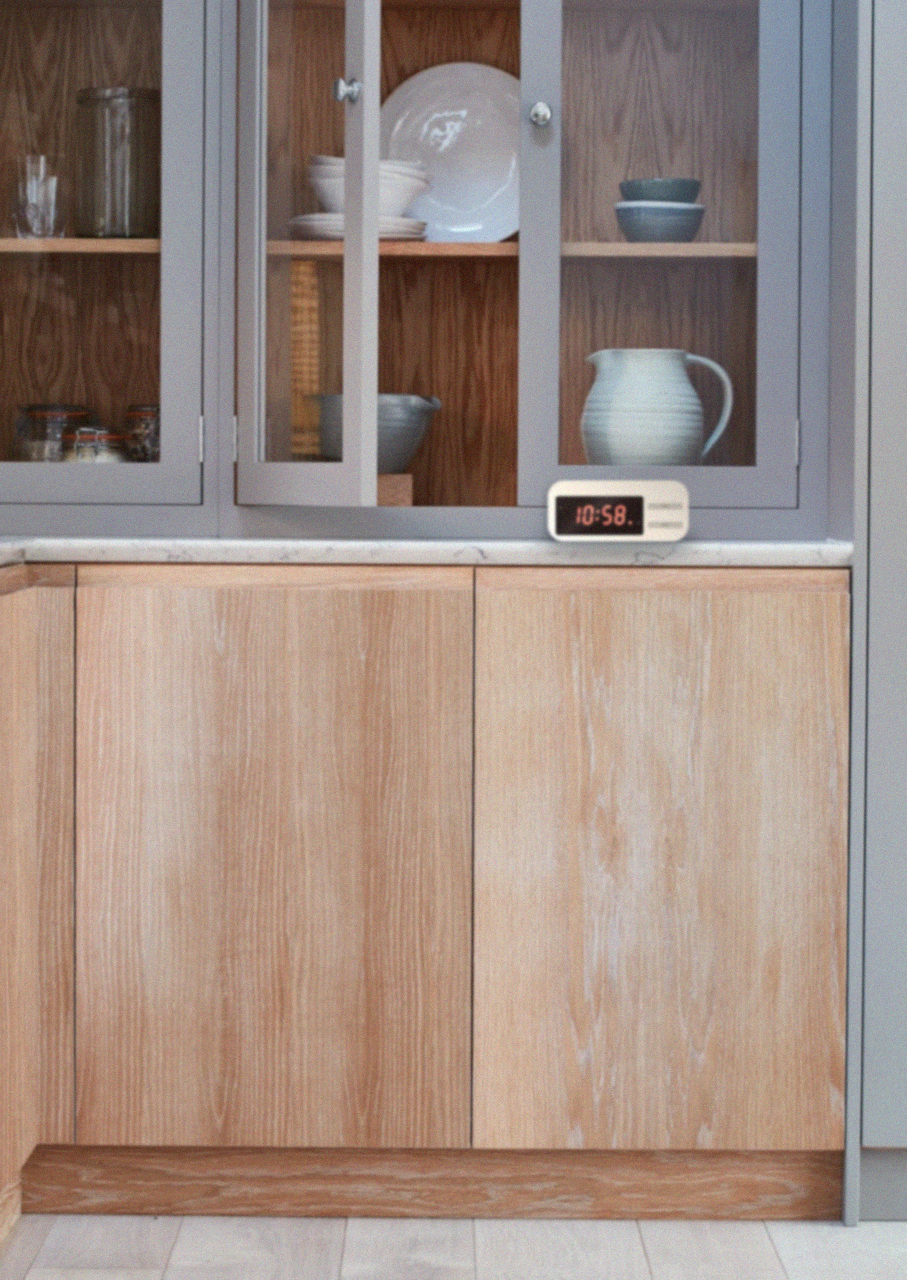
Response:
{"hour": 10, "minute": 58}
